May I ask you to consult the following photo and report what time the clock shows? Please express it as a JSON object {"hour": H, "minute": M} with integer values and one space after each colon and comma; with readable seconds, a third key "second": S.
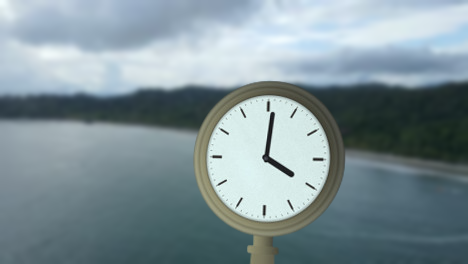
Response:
{"hour": 4, "minute": 1}
